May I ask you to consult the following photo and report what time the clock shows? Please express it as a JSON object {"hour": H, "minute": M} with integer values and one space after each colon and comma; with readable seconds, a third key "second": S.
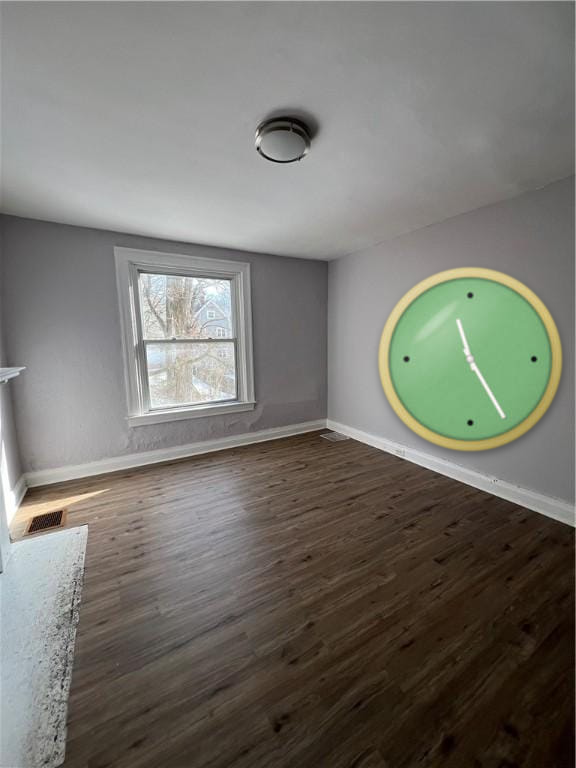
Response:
{"hour": 11, "minute": 25}
